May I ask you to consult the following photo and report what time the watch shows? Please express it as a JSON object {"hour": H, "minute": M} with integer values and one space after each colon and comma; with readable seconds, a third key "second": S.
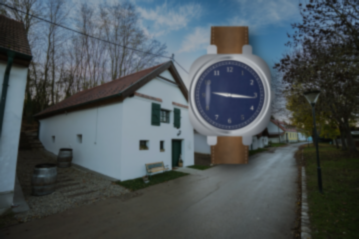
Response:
{"hour": 9, "minute": 16}
